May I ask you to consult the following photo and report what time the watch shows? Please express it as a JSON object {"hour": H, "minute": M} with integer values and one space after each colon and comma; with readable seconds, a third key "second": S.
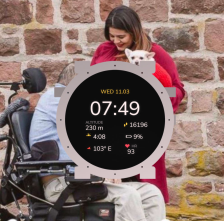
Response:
{"hour": 7, "minute": 49}
